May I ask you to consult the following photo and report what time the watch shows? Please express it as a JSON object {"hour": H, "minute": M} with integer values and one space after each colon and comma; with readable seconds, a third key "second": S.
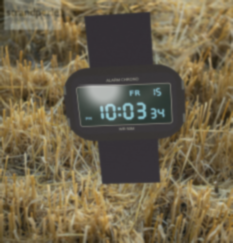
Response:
{"hour": 10, "minute": 3, "second": 34}
